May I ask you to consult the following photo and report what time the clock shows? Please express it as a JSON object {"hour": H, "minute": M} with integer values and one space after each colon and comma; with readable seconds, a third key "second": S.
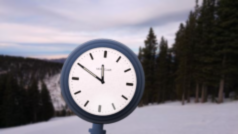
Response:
{"hour": 11, "minute": 50}
